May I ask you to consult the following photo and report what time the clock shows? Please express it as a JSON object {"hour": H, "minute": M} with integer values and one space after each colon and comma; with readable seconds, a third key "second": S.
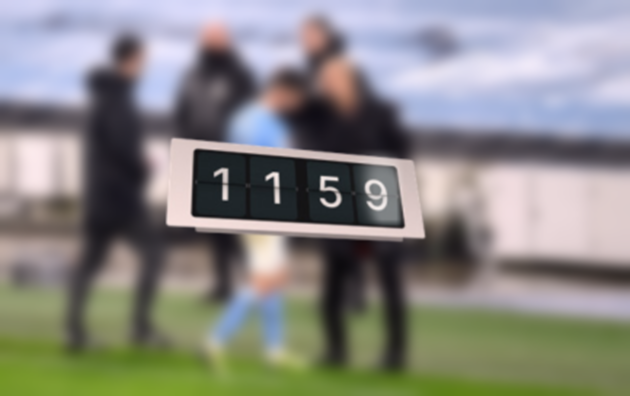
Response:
{"hour": 11, "minute": 59}
